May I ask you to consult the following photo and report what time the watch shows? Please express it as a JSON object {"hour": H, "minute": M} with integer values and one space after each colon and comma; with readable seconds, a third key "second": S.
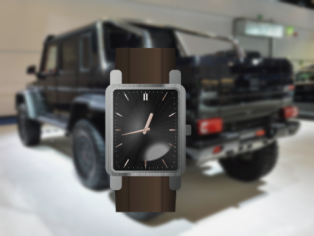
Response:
{"hour": 12, "minute": 43}
